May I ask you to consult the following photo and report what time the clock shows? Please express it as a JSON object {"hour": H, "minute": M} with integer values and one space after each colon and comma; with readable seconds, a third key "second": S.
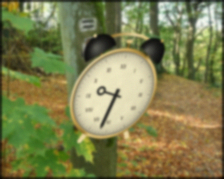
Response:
{"hour": 9, "minute": 32}
